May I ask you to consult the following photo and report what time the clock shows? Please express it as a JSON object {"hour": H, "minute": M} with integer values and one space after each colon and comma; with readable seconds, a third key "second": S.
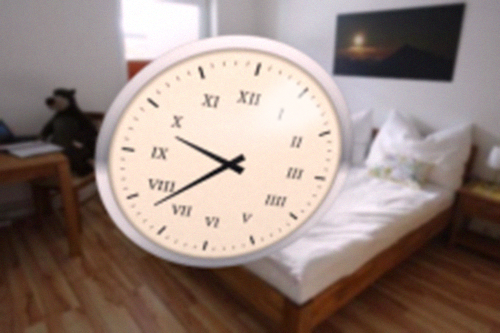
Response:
{"hour": 9, "minute": 38}
